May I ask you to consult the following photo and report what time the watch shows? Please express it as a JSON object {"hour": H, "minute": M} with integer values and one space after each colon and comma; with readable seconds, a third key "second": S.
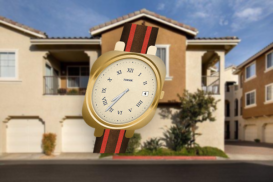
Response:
{"hour": 7, "minute": 36}
